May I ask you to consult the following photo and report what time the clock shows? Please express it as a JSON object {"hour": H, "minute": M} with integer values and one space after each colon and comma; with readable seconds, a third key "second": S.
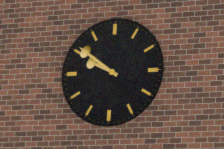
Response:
{"hour": 9, "minute": 51}
